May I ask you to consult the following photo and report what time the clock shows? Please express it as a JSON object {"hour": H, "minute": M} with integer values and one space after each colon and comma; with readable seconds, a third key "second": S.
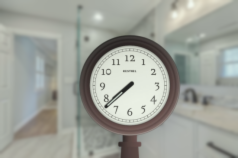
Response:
{"hour": 7, "minute": 38}
